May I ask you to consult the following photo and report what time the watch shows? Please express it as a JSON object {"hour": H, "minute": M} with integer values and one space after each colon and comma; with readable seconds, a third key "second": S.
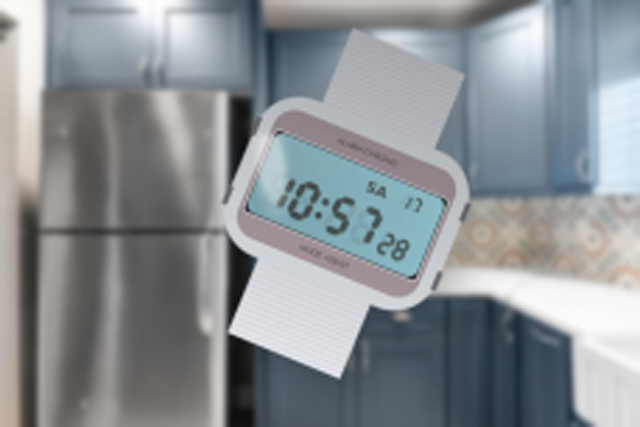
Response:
{"hour": 10, "minute": 57, "second": 28}
